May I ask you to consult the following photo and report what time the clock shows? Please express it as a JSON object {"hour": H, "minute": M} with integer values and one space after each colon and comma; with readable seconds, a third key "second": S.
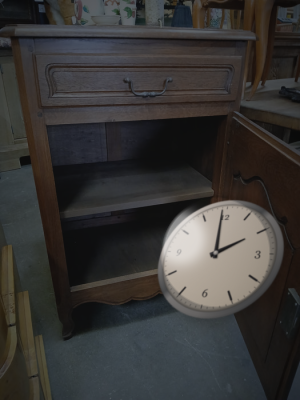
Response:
{"hour": 1, "minute": 59}
